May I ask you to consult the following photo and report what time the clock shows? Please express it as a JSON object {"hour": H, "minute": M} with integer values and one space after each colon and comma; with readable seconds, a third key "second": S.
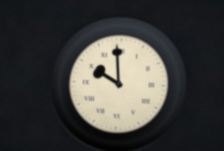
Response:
{"hour": 9, "minute": 59}
